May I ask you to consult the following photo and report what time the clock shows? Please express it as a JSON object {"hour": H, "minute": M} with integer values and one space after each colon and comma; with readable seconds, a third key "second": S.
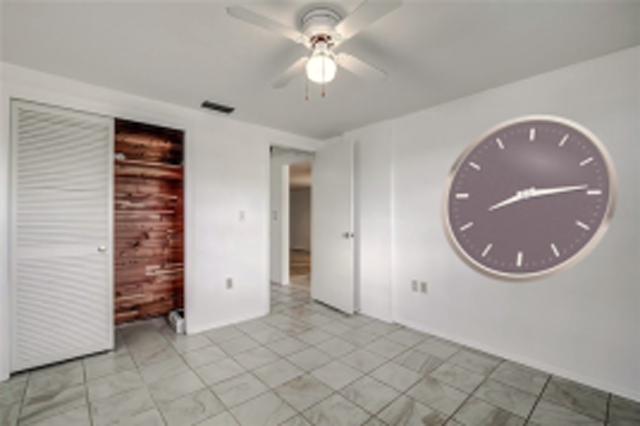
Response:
{"hour": 8, "minute": 14}
